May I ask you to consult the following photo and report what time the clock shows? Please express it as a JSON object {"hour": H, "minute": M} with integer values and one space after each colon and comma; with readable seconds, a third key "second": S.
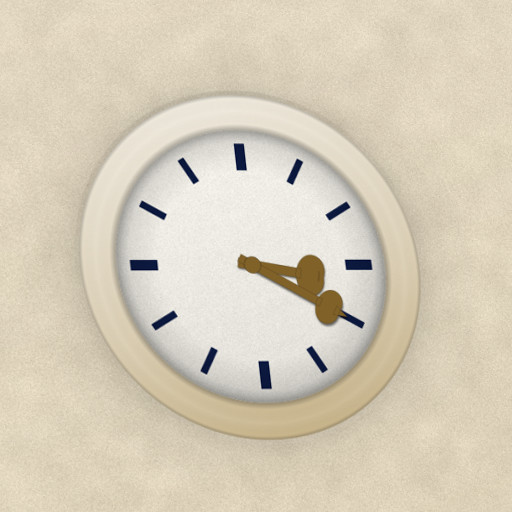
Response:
{"hour": 3, "minute": 20}
